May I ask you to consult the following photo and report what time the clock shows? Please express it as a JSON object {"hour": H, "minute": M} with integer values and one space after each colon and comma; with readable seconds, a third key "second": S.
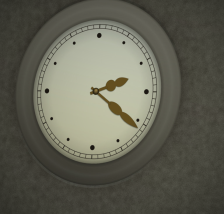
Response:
{"hour": 2, "minute": 21}
